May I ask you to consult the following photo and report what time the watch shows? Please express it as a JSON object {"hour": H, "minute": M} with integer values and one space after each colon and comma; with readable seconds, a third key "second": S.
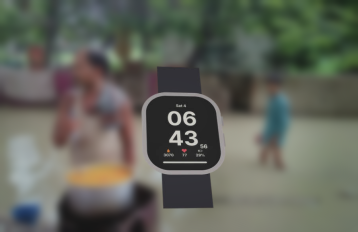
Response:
{"hour": 6, "minute": 43}
